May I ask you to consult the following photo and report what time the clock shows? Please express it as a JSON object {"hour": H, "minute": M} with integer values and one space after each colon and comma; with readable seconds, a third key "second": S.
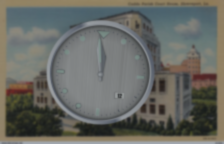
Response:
{"hour": 11, "minute": 59}
